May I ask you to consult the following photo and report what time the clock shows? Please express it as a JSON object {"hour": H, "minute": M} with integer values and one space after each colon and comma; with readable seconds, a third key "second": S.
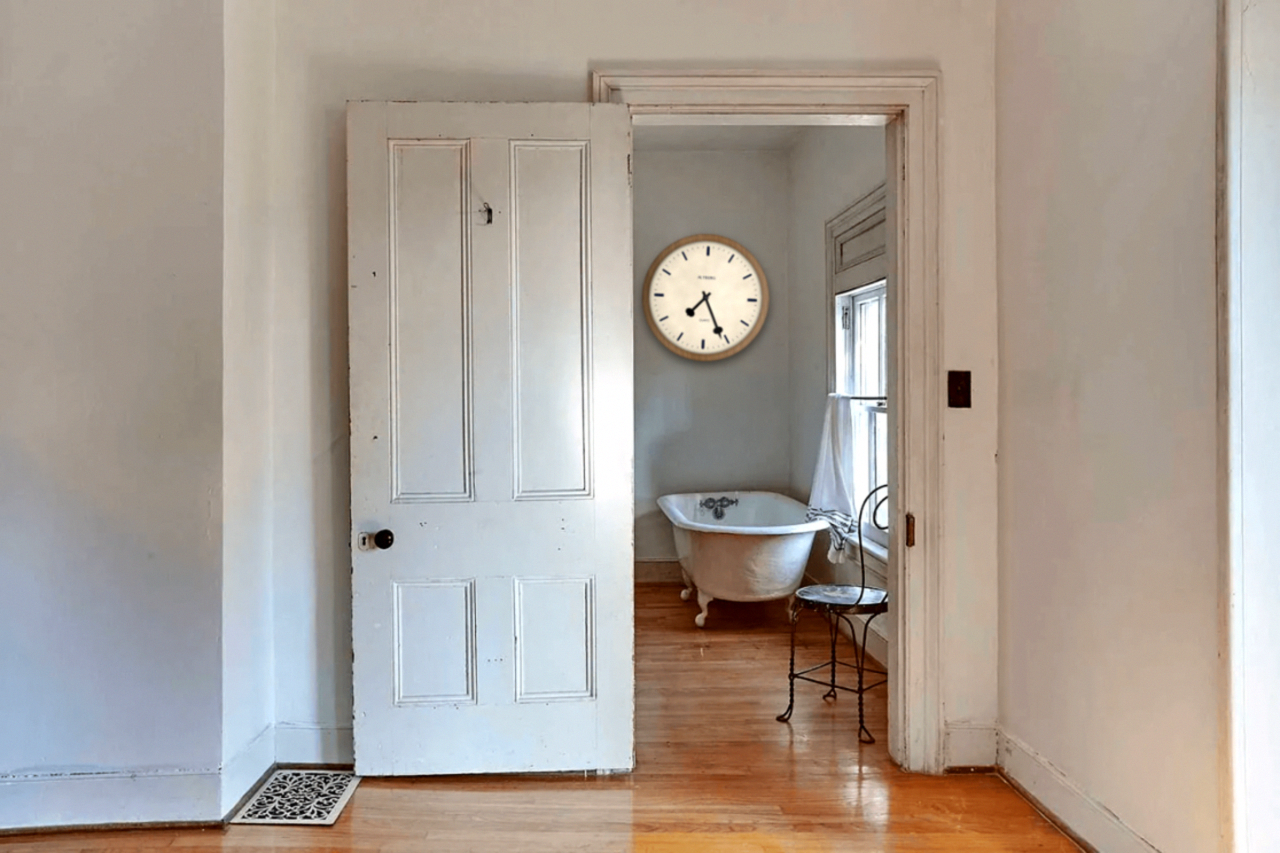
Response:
{"hour": 7, "minute": 26}
